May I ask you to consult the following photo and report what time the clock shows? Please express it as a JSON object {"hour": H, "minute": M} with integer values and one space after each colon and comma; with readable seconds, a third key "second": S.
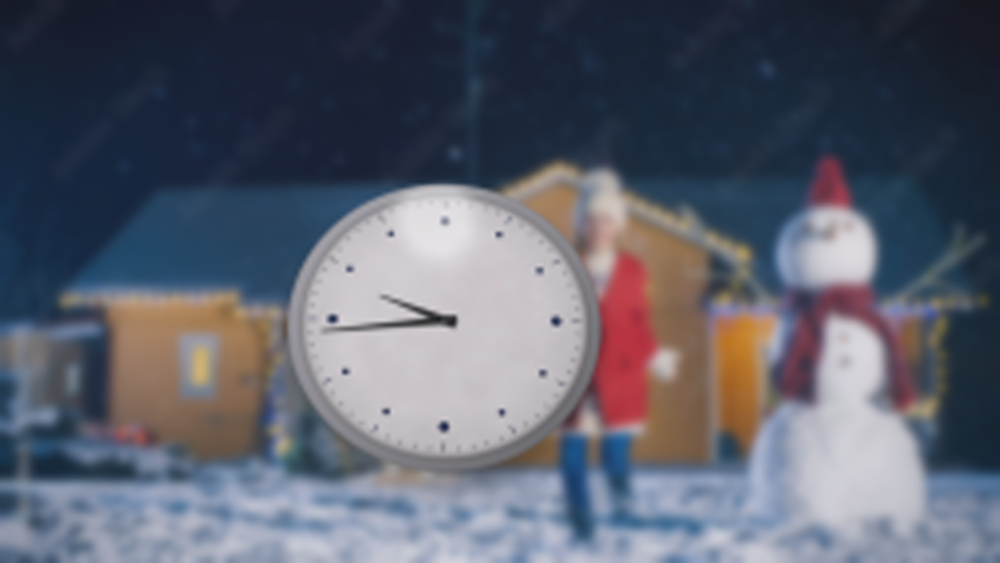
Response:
{"hour": 9, "minute": 44}
